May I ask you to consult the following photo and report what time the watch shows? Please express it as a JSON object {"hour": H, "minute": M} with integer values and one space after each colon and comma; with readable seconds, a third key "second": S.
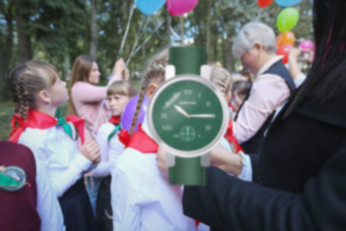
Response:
{"hour": 10, "minute": 15}
